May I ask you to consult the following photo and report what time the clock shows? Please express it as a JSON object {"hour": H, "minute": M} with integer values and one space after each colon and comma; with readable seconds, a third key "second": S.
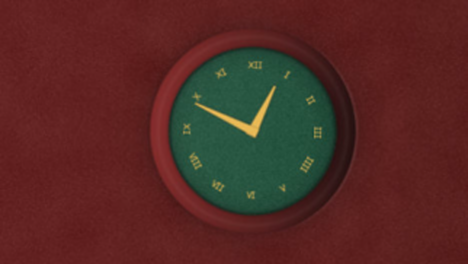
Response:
{"hour": 12, "minute": 49}
